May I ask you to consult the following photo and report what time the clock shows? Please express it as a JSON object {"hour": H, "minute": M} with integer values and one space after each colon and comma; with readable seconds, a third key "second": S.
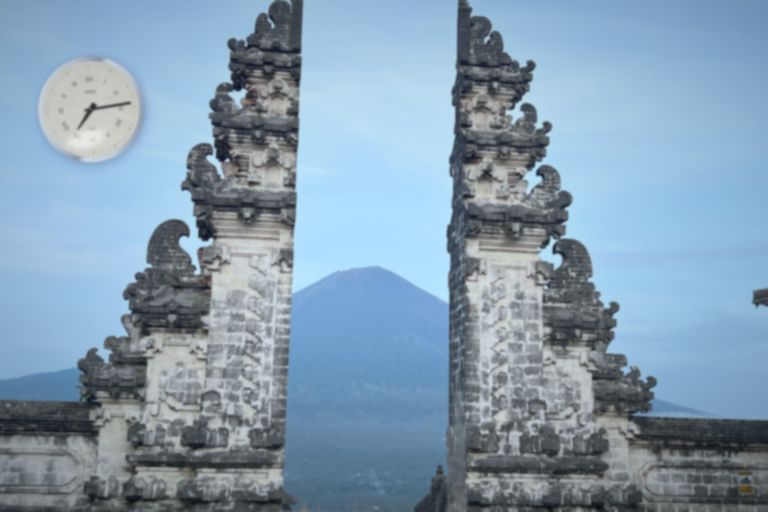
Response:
{"hour": 7, "minute": 14}
